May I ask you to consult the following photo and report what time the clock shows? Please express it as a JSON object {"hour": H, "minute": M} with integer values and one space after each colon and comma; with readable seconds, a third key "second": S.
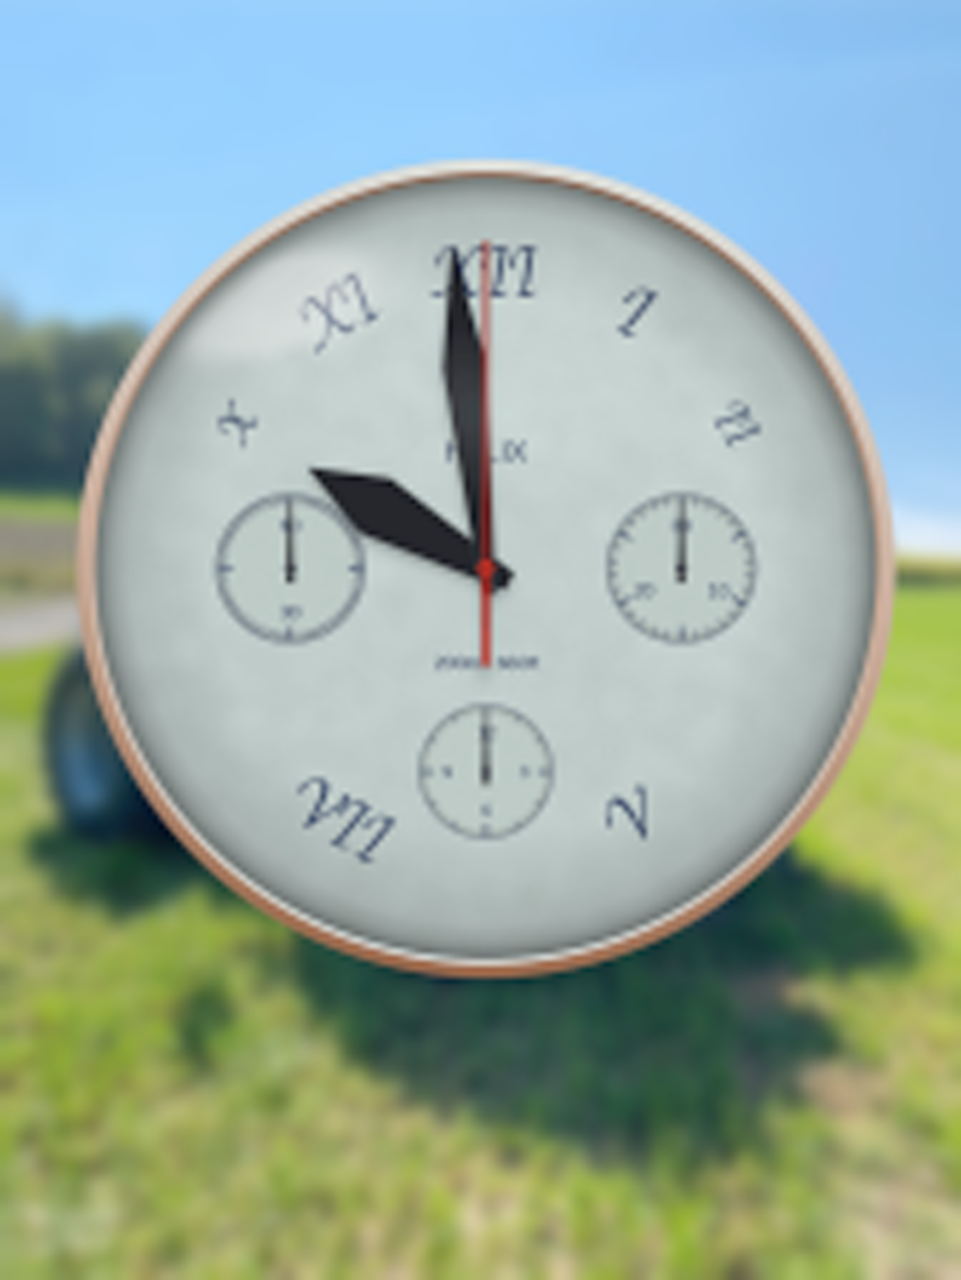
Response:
{"hour": 9, "minute": 59}
